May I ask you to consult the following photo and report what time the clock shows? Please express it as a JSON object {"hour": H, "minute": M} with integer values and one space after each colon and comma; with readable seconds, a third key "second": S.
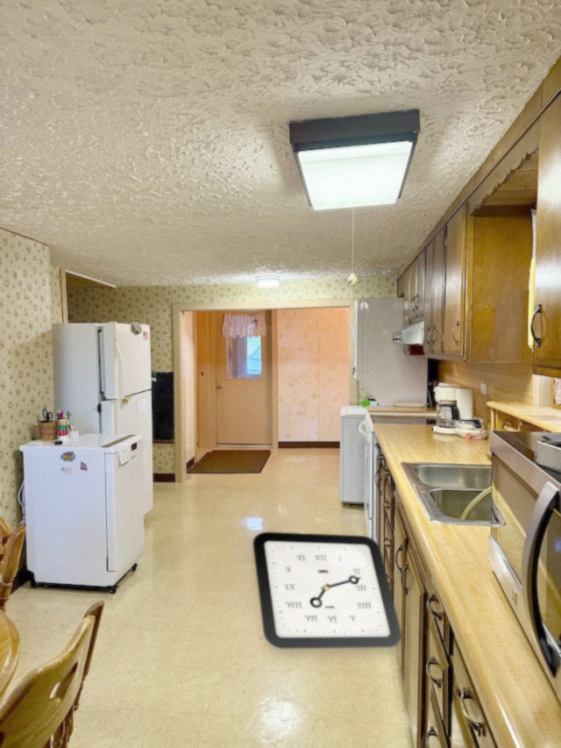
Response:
{"hour": 7, "minute": 12}
